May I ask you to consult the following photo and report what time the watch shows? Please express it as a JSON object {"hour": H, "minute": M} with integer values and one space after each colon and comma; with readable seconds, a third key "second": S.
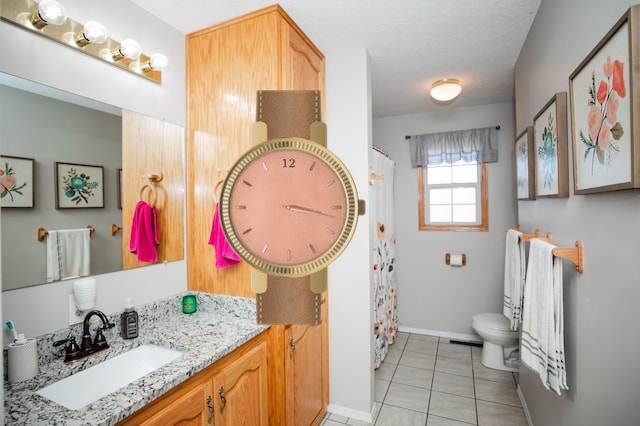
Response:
{"hour": 3, "minute": 17}
